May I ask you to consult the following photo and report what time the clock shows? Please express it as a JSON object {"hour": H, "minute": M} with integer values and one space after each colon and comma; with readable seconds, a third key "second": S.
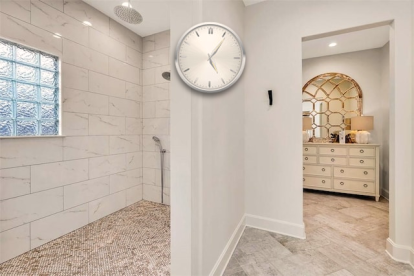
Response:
{"hour": 5, "minute": 6}
